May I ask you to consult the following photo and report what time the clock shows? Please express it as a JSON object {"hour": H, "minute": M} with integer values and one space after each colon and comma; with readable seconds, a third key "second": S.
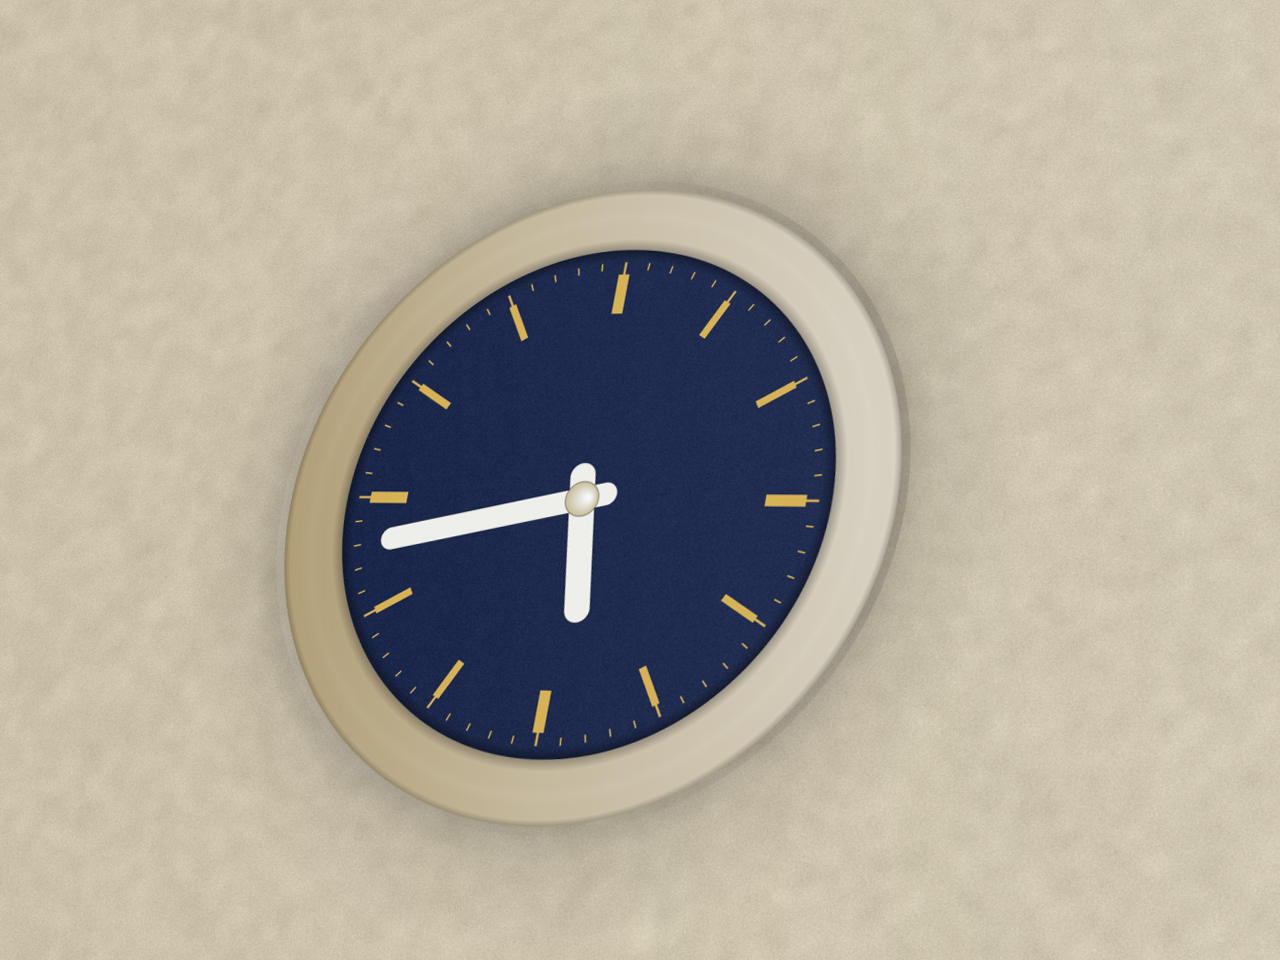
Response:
{"hour": 5, "minute": 43}
